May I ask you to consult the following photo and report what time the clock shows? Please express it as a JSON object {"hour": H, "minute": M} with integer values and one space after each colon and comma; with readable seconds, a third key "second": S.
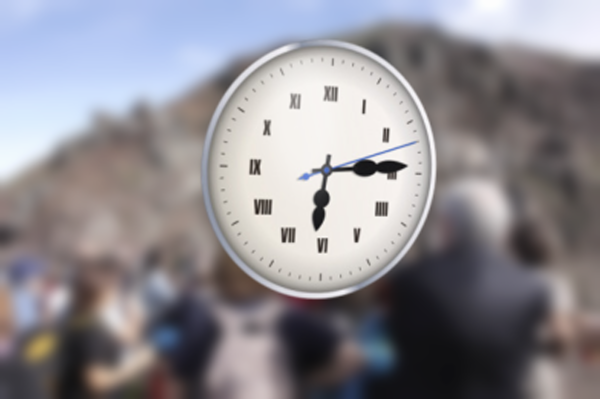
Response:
{"hour": 6, "minute": 14, "second": 12}
